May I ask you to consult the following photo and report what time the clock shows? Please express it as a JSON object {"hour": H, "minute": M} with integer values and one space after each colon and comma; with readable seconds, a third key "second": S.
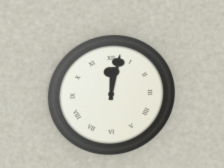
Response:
{"hour": 12, "minute": 2}
